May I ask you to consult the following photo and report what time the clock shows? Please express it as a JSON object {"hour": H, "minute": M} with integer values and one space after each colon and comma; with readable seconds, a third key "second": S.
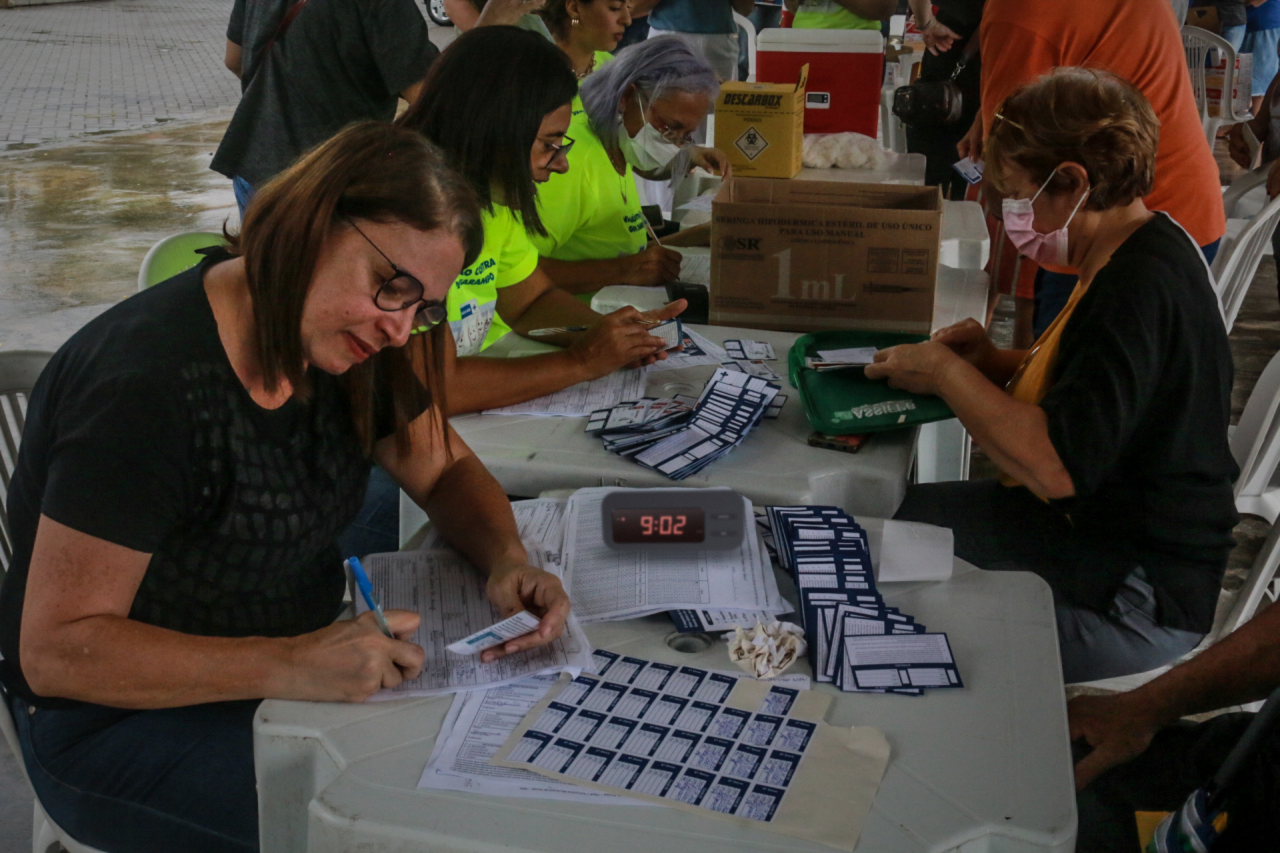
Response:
{"hour": 9, "minute": 2}
